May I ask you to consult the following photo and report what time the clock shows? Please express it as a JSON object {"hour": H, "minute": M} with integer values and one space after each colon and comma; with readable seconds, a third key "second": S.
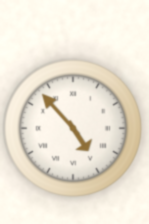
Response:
{"hour": 4, "minute": 53}
